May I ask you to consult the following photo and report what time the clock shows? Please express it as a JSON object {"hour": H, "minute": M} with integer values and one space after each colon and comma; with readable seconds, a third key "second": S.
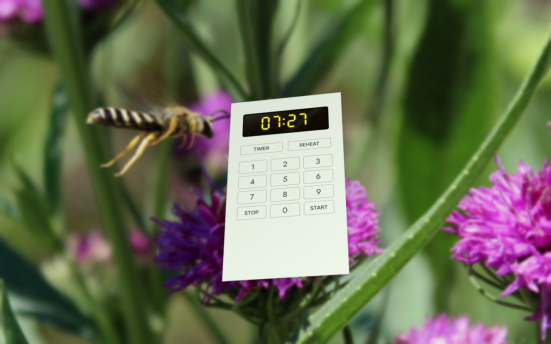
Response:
{"hour": 7, "minute": 27}
